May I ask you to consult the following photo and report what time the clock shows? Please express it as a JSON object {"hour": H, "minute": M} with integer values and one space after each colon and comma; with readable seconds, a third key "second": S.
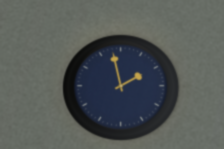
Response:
{"hour": 1, "minute": 58}
